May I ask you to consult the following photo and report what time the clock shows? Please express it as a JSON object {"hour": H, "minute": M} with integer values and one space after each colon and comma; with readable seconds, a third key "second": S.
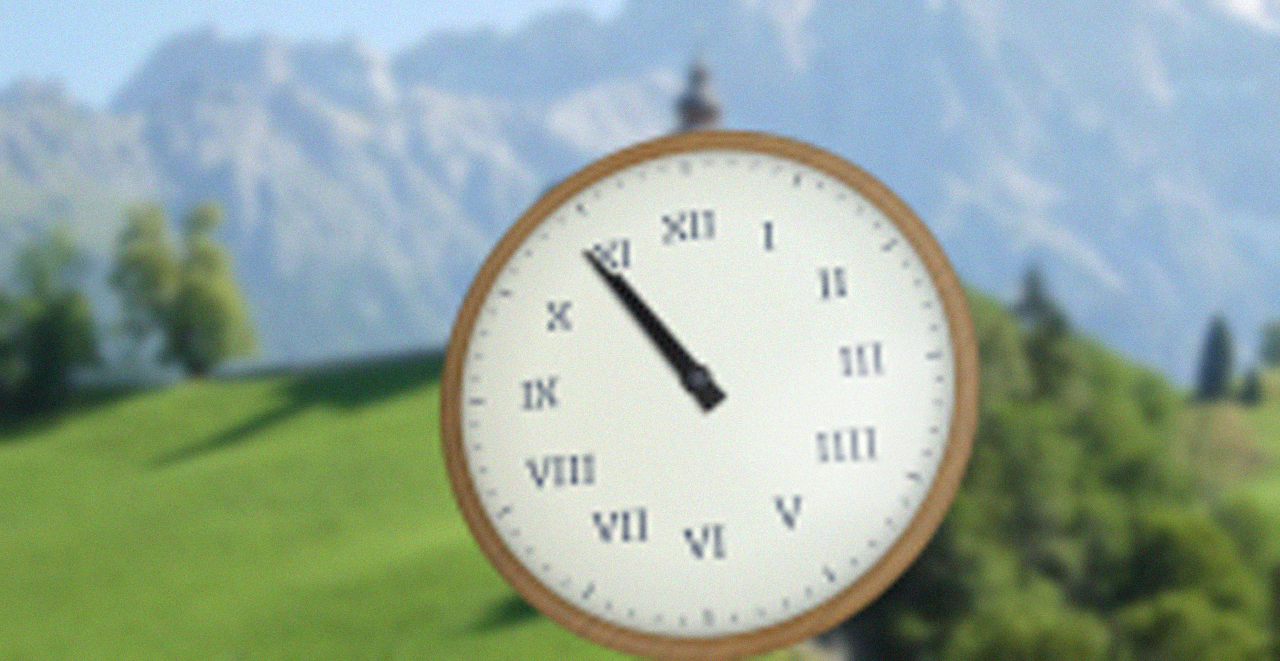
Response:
{"hour": 10, "minute": 54}
